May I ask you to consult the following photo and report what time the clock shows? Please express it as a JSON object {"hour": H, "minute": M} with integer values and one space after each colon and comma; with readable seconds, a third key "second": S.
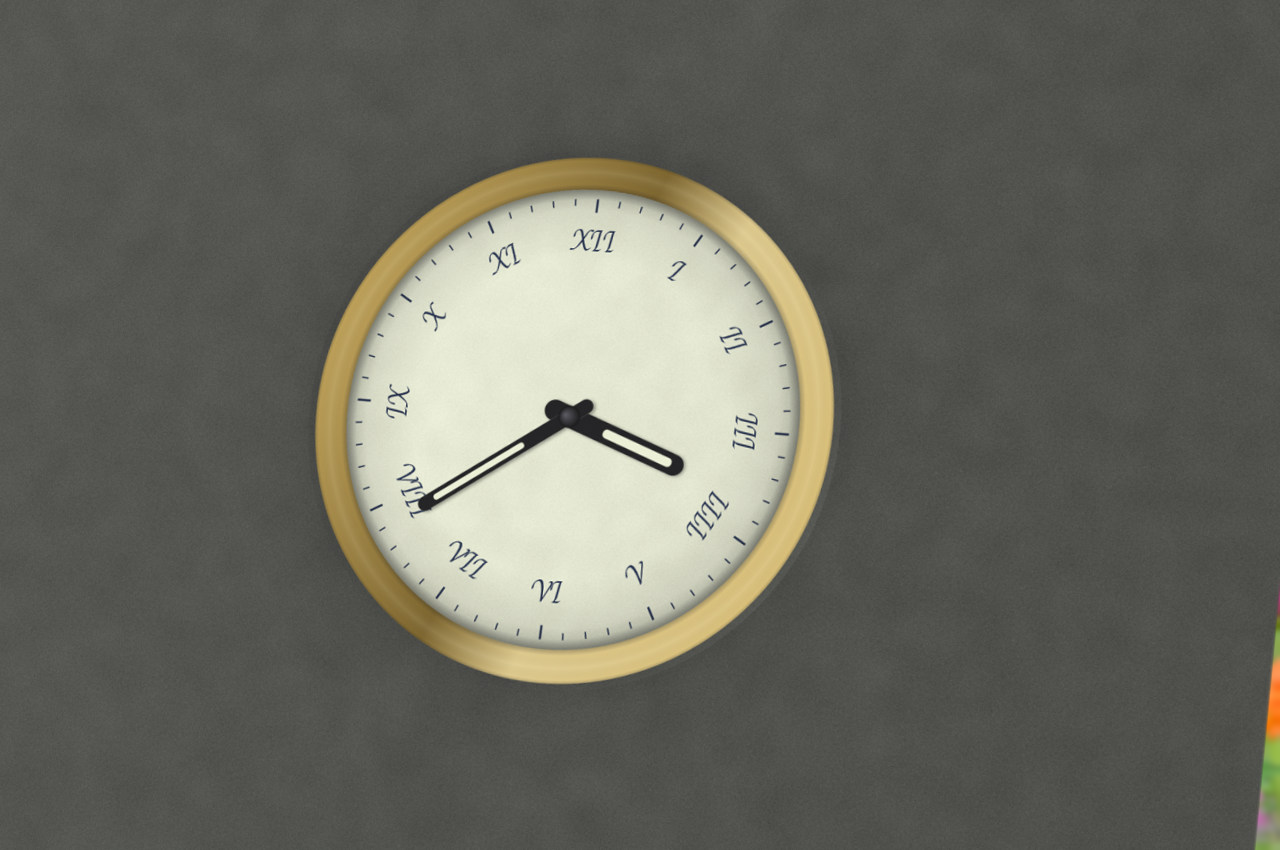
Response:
{"hour": 3, "minute": 39}
